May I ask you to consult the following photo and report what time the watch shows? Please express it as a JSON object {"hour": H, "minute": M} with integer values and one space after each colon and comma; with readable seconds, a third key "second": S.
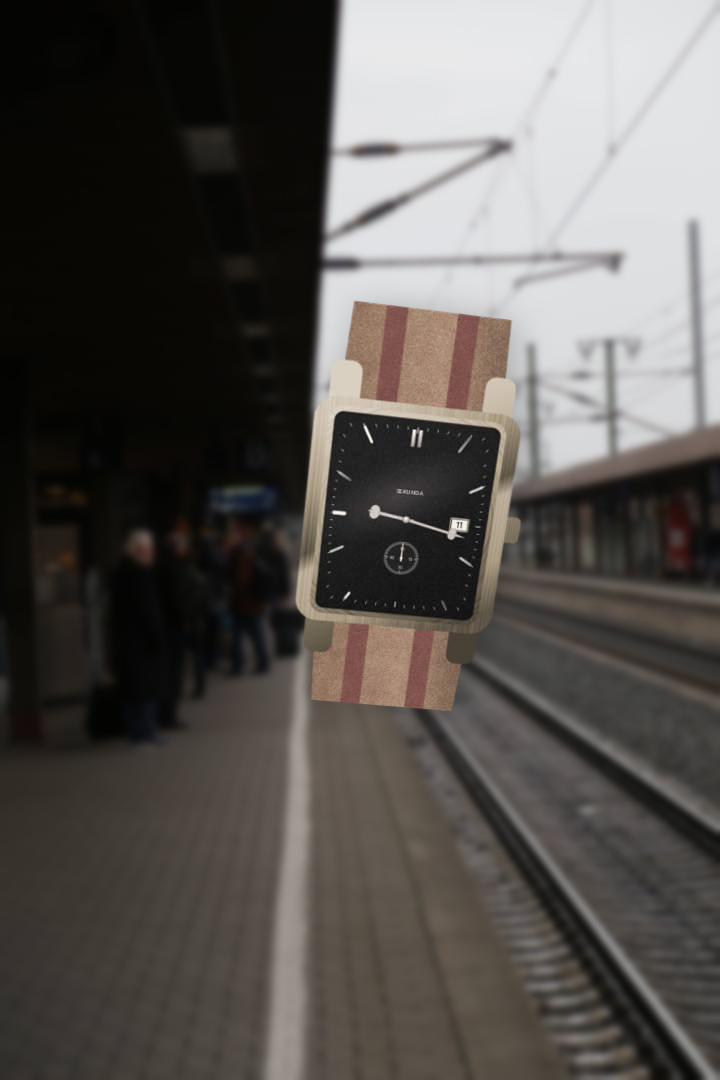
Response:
{"hour": 9, "minute": 17}
